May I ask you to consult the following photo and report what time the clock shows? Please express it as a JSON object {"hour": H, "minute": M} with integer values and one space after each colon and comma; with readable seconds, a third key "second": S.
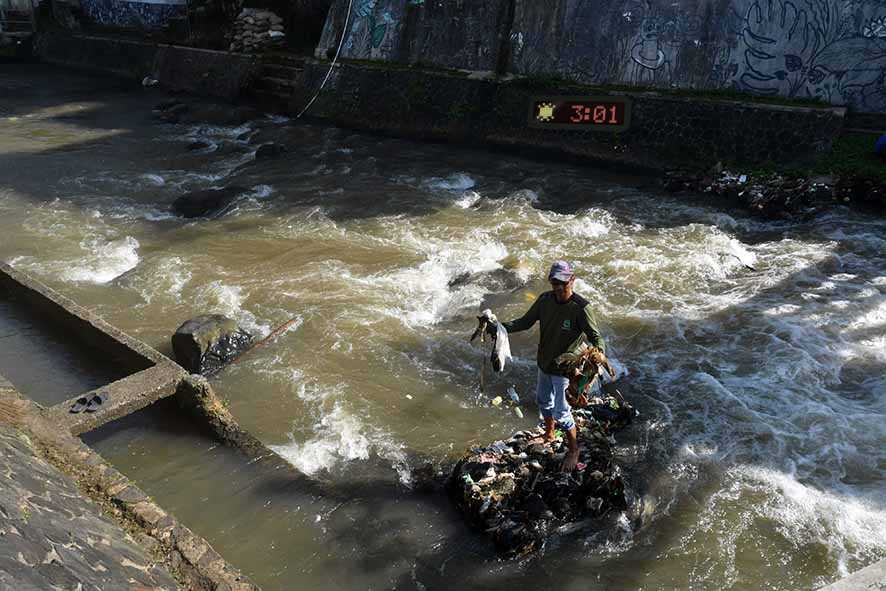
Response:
{"hour": 3, "minute": 1}
